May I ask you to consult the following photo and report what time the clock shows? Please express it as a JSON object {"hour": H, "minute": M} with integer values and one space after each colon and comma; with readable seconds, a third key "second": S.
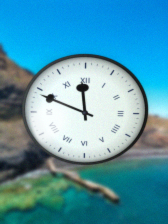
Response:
{"hour": 11, "minute": 49}
